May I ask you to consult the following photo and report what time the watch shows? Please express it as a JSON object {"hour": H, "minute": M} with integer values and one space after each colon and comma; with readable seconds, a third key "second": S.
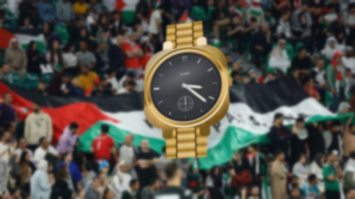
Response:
{"hour": 3, "minute": 22}
